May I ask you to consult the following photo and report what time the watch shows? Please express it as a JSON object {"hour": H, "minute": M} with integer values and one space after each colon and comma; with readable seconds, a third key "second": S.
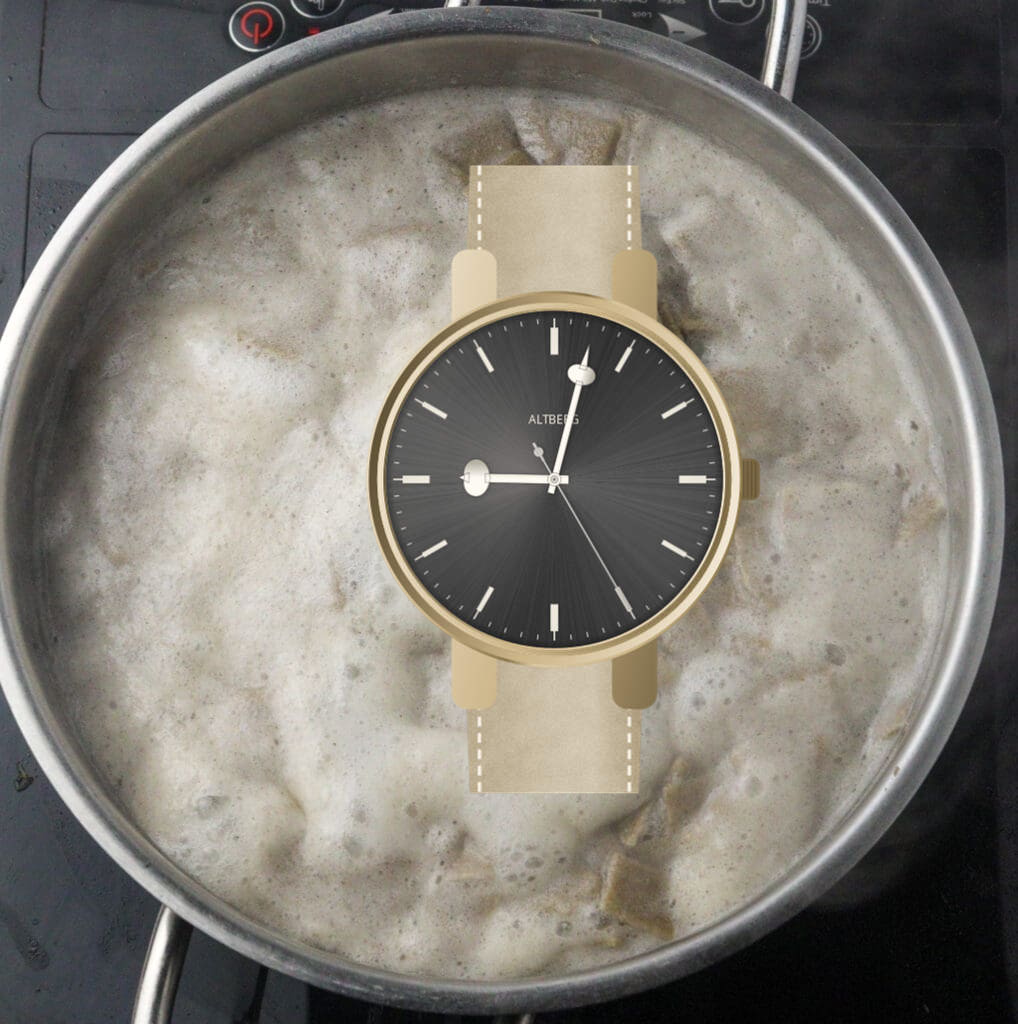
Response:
{"hour": 9, "minute": 2, "second": 25}
